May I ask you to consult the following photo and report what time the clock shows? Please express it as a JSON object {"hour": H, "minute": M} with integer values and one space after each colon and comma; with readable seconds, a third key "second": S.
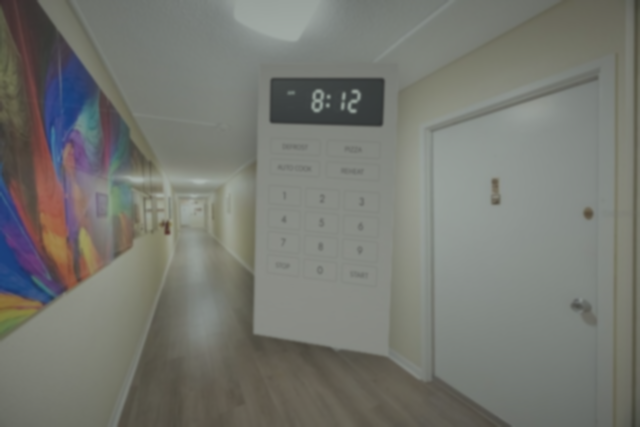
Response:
{"hour": 8, "minute": 12}
